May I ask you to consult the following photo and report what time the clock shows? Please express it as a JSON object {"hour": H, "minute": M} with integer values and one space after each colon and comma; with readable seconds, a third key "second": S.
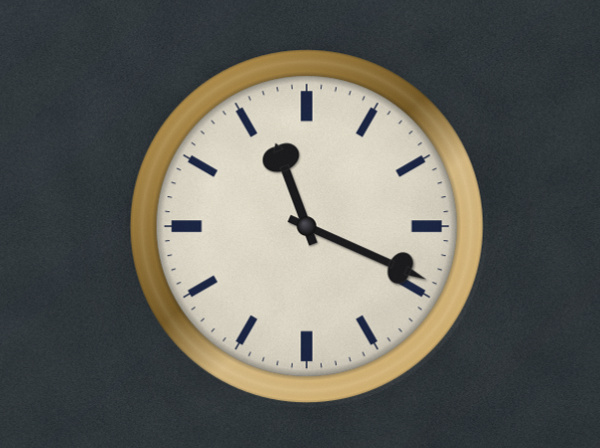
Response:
{"hour": 11, "minute": 19}
